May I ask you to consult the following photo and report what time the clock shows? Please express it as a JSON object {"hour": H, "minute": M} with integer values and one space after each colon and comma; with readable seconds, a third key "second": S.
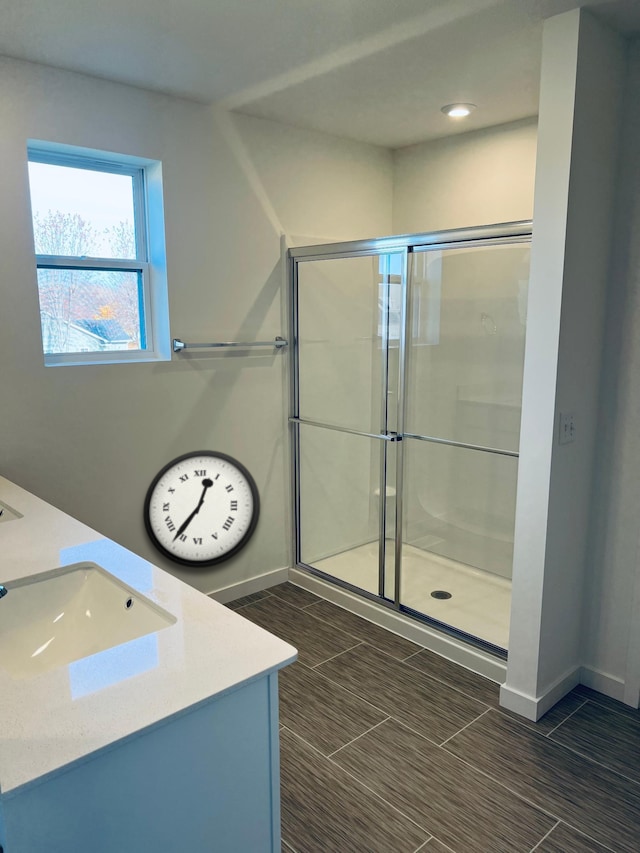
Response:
{"hour": 12, "minute": 36}
